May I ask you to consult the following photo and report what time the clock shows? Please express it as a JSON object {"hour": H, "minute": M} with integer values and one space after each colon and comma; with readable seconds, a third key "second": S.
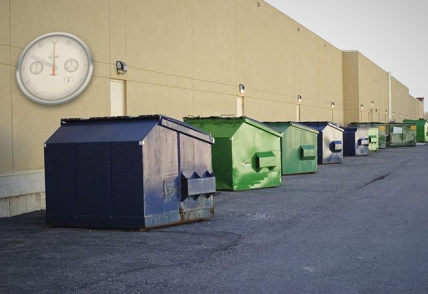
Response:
{"hour": 11, "minute": 50}
